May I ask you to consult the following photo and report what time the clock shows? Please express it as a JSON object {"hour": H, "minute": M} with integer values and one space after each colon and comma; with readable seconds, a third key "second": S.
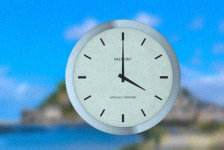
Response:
{"hour": 4, "minute": 0}
